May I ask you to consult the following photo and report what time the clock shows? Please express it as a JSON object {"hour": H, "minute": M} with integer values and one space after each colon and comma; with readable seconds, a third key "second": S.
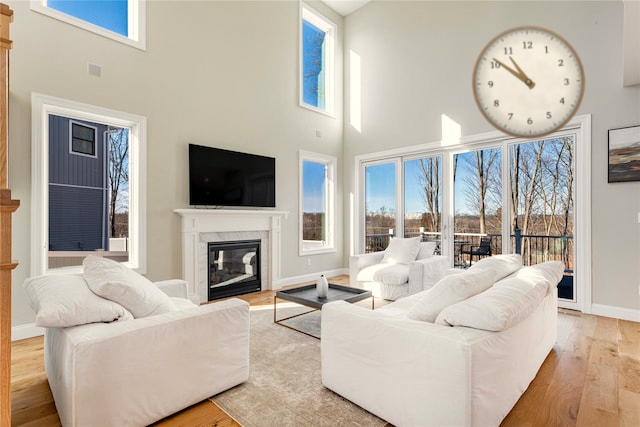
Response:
{"hour": 10, "minute": 51}
